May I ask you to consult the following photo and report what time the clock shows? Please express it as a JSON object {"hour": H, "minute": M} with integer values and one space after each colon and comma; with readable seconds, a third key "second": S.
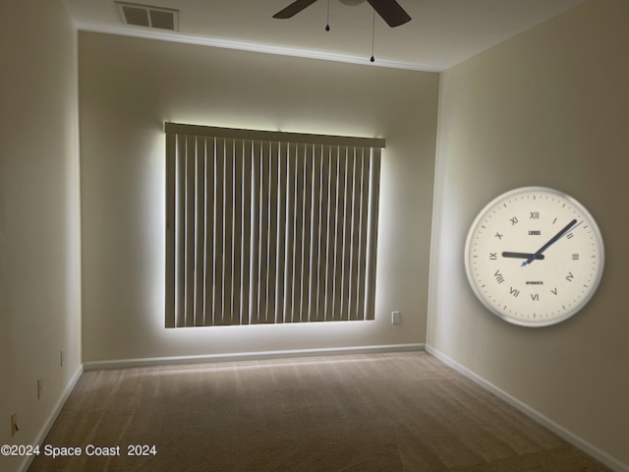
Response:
{"hour": 9, "minute": 8, "second": 9}
